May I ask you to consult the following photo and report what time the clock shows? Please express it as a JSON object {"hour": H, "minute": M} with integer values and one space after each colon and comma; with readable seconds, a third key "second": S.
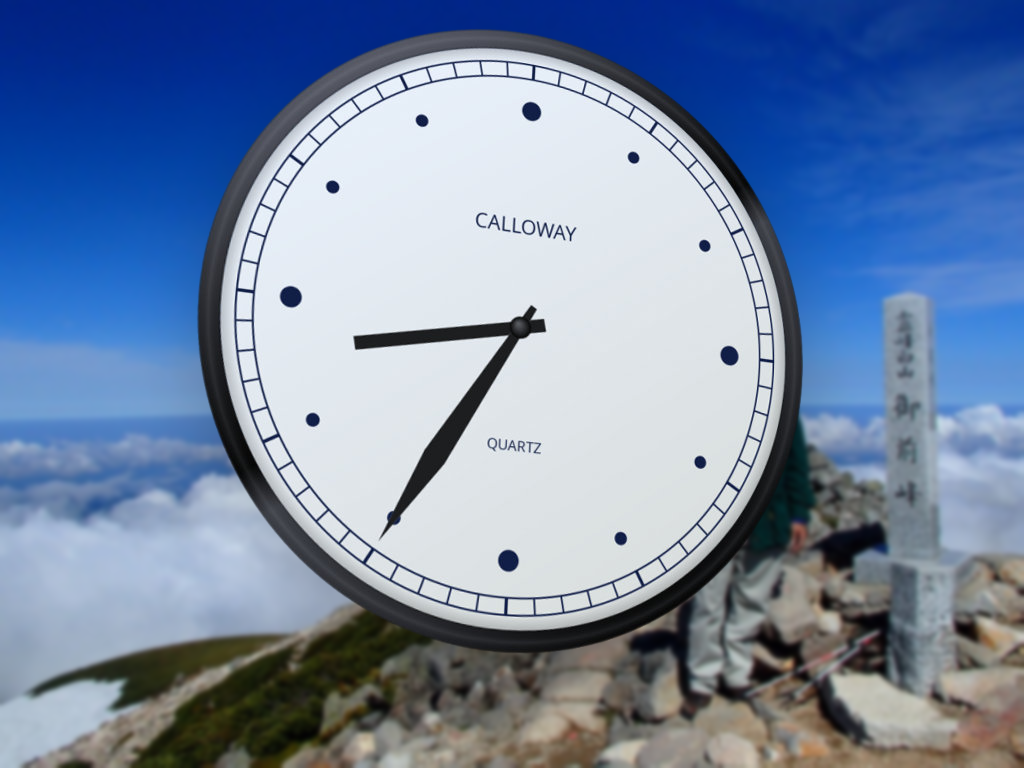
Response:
{"hour": 8, "minute": 35}
